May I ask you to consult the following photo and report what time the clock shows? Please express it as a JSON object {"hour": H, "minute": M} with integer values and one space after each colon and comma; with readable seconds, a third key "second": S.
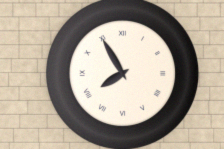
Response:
{"hour": 7, "minute": 55}
